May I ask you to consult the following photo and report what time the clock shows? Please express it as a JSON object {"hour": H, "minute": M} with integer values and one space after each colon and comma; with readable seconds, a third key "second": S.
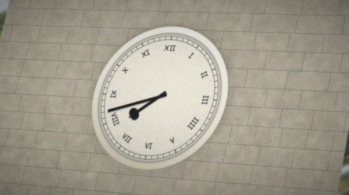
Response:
{"hour": 7, "minute": 42}
